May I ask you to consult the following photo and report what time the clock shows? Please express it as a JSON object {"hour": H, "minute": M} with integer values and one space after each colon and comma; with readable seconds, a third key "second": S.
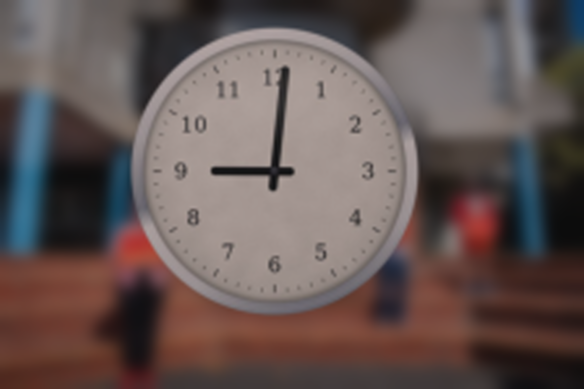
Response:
{"hour": 9, "minute": 1}
